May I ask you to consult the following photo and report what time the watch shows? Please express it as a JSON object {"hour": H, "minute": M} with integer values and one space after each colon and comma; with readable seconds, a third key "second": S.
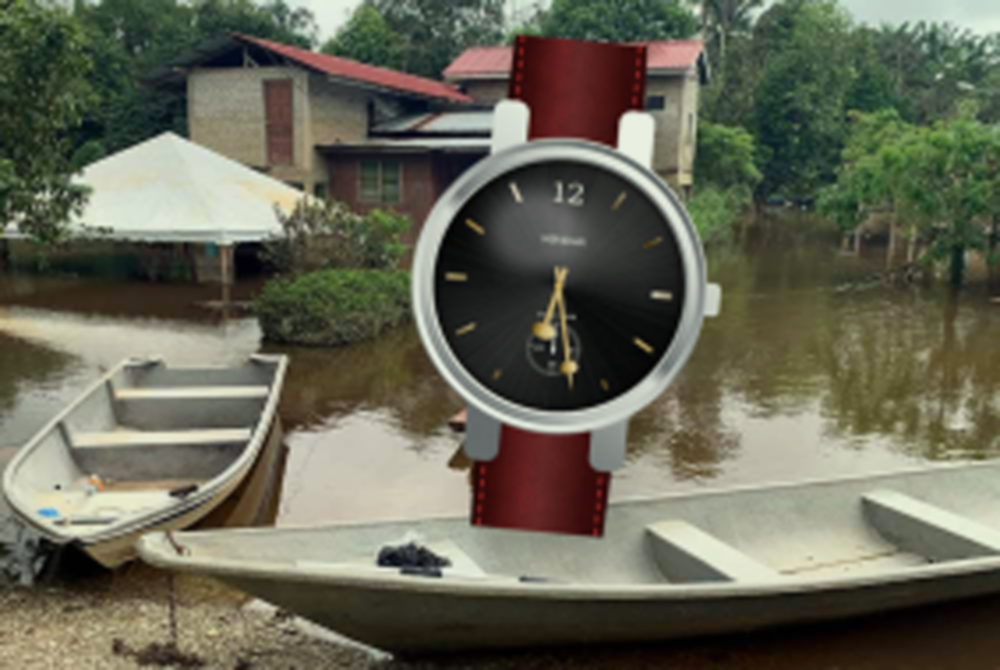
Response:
{"hour": 6, "minute": 28}
